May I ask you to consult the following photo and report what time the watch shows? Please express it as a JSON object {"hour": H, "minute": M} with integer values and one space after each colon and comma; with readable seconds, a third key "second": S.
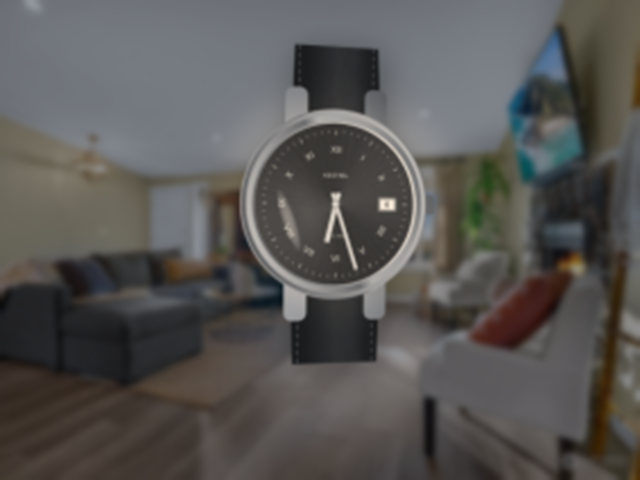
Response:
{"hour": 6, "minute": 27}
